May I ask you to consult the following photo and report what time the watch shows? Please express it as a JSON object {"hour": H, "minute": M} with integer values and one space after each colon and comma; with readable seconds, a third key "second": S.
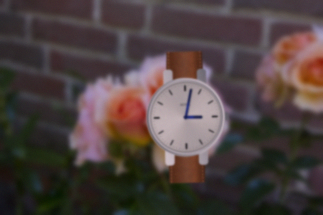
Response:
{"hour": 3, "minute": 2}
